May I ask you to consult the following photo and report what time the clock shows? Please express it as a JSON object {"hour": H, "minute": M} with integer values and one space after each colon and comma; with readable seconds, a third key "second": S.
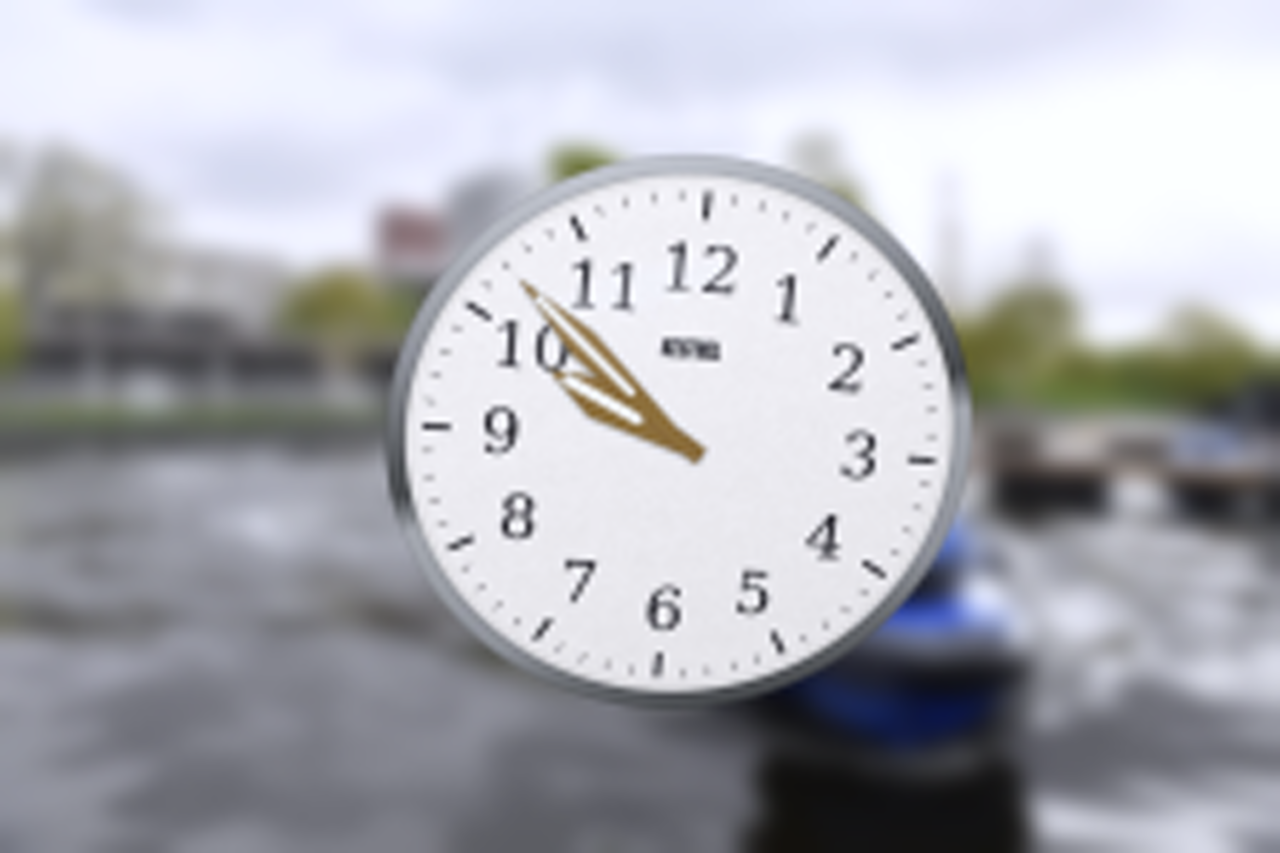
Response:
{"hour": 9, "minute": 52}
